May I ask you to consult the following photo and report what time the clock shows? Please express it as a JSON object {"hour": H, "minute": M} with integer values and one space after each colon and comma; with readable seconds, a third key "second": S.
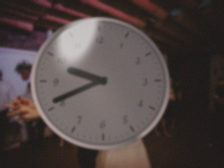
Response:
{"hour": 9, "minute": 41}
